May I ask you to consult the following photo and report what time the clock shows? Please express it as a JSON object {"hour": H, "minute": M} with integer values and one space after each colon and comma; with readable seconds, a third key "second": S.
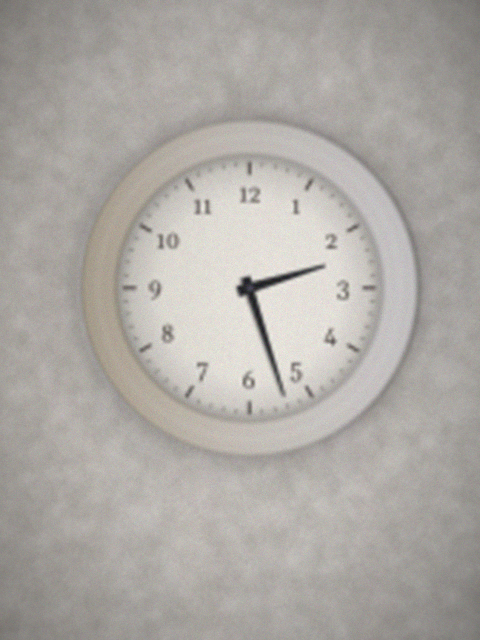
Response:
{"hour": 2, "minute": 27}
